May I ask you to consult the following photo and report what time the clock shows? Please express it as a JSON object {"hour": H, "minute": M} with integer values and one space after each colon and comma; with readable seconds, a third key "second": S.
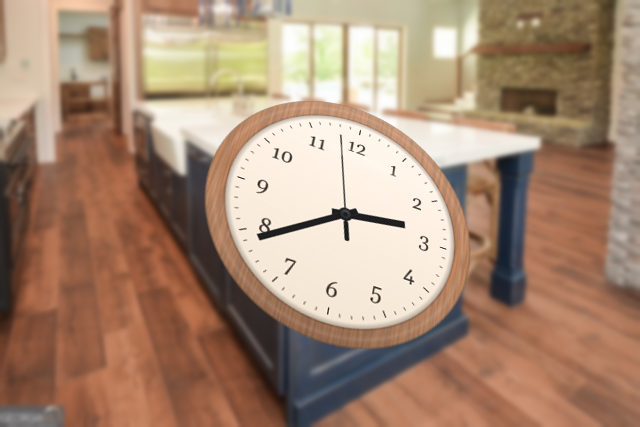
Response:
{"hour": 2, "minute": 38, "second": 58}
